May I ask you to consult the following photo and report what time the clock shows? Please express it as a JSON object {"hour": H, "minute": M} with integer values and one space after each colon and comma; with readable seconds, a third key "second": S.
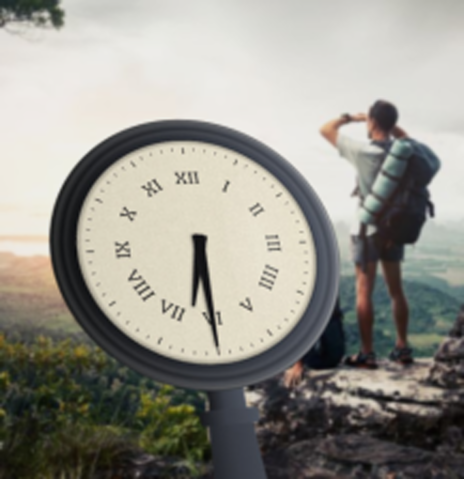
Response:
{"hour": 6, "minute": 30}
